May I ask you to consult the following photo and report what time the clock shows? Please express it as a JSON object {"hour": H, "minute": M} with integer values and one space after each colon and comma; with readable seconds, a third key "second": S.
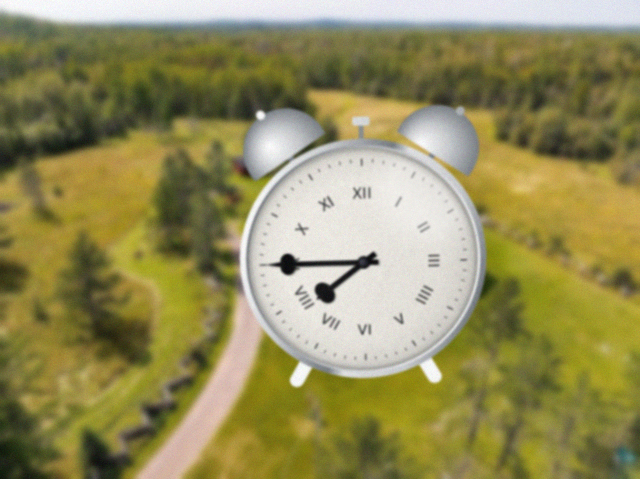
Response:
{"hour": 7, "minute": 45}
